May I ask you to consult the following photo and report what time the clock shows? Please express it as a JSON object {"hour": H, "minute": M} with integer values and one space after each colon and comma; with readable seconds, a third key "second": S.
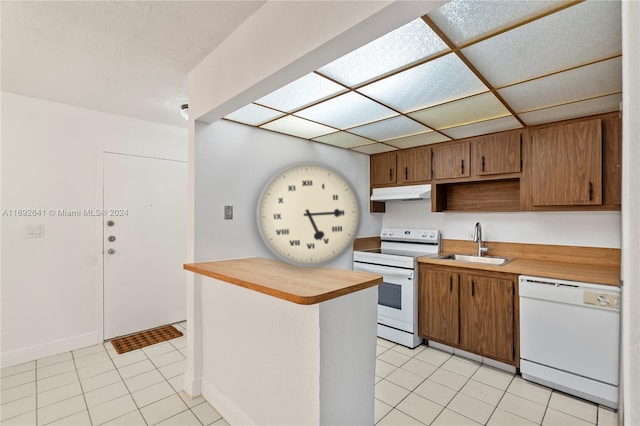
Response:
{"hour": 5, "minute": 15}
